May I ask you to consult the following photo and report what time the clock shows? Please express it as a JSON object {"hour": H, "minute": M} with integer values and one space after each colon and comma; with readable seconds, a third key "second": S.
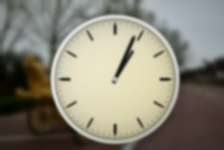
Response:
{"hour": 1, "minute": 4}
